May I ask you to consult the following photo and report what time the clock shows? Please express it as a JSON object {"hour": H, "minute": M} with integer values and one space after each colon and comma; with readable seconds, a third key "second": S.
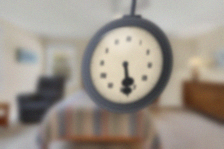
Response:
{"hour": 5, "minute": 28}
